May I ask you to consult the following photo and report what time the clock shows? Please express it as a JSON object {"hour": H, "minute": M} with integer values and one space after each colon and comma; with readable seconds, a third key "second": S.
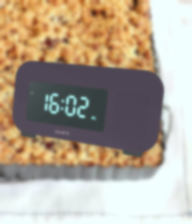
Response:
{"hour": 16, "minute": 2}
